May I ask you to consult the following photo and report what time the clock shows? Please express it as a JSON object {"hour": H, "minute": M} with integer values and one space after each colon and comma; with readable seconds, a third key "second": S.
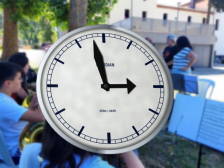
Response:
{"hour": 2, "minute": 58}
